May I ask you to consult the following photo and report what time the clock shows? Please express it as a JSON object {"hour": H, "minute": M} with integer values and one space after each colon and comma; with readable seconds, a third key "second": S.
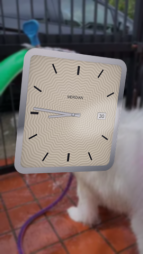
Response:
{"hour": 8, "minute": 46}
